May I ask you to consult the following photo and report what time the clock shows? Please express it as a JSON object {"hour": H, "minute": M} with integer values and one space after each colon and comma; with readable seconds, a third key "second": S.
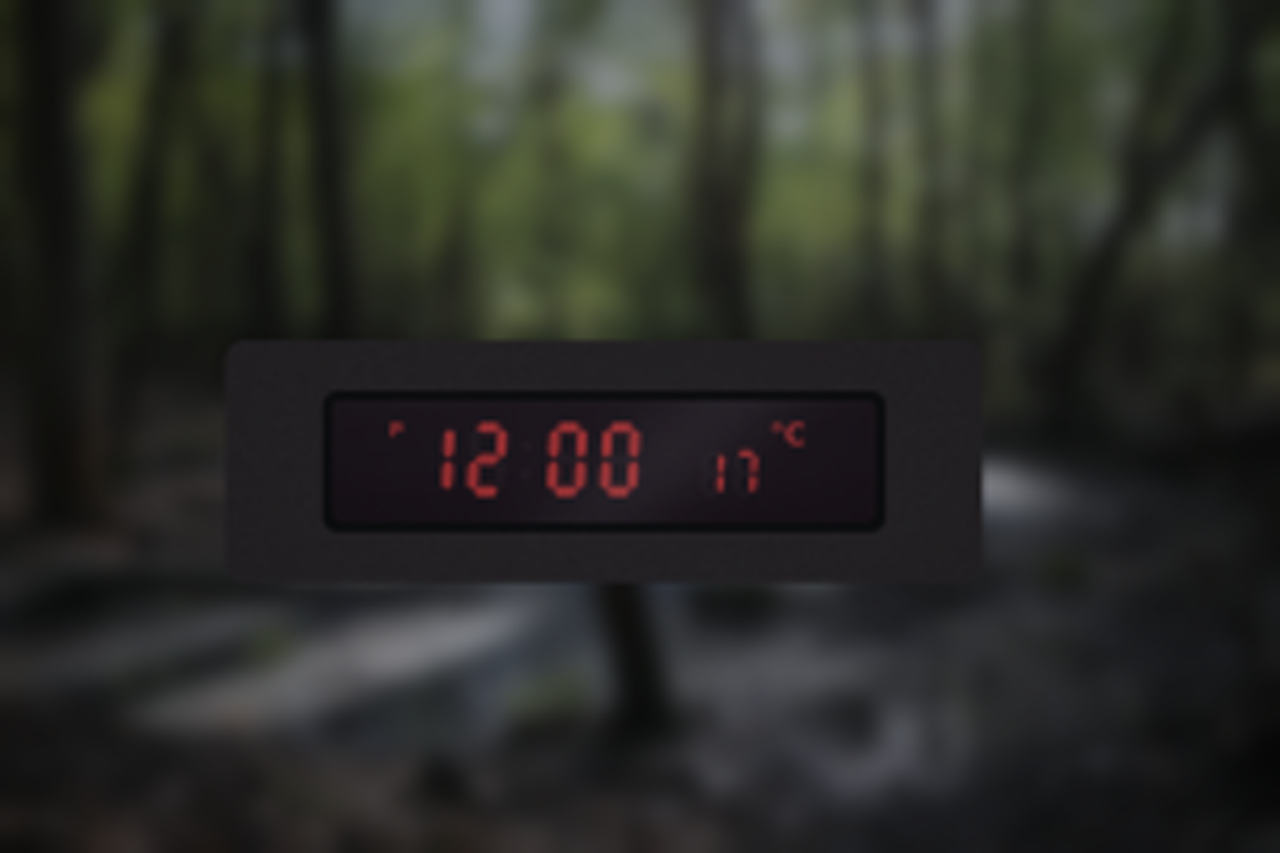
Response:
{"hour": 12, "minute": 0}
